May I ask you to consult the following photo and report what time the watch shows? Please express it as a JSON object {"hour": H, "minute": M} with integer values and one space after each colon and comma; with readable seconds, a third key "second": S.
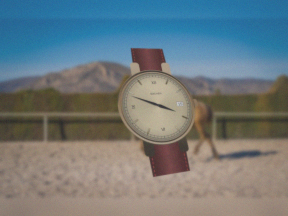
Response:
{"hour": 3, "minute": 49}
